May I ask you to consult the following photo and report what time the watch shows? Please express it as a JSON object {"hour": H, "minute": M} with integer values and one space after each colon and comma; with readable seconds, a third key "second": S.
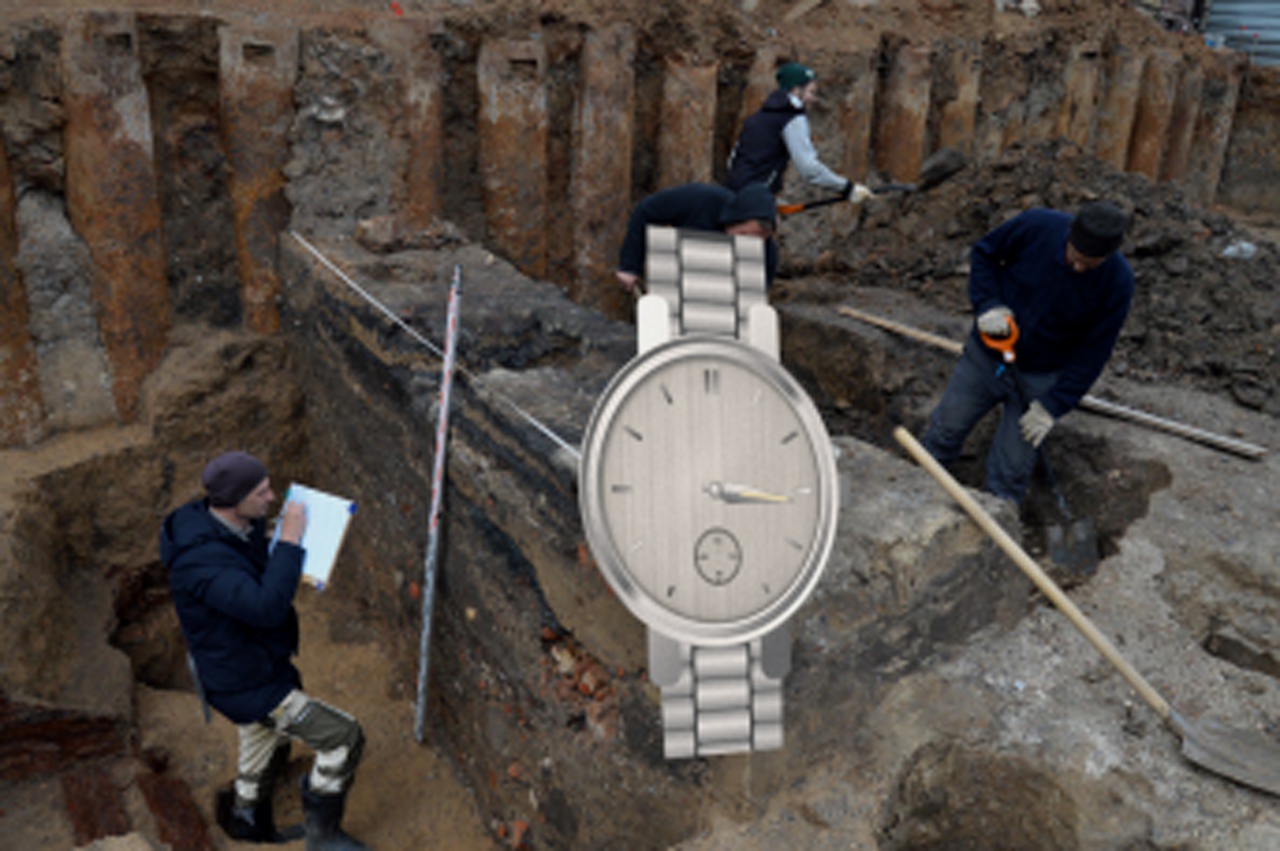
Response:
{"hour": 3, "minute": 16}
